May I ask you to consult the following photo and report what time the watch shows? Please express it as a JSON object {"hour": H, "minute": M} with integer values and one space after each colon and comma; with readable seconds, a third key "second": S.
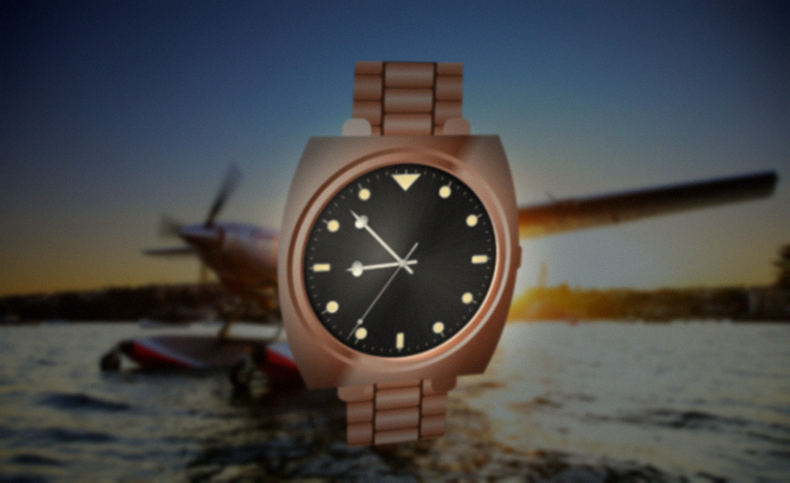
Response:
{"hour": 8, "minute": 52, "second": 36}
